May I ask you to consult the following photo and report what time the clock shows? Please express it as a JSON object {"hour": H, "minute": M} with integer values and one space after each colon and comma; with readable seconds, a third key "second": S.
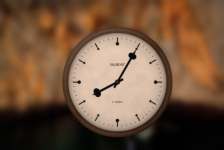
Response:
{"hour": 8, "minute": 5}
